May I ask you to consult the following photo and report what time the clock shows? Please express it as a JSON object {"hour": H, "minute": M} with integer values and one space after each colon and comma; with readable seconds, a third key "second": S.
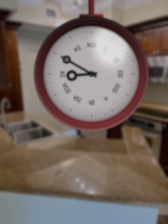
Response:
{"hour": 8, "minute": 50}
